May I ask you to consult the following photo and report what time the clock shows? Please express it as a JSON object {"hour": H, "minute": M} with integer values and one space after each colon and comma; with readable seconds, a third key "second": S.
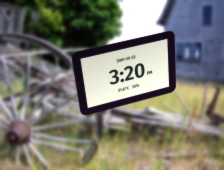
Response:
{"hour": 3, "minute": 20}
